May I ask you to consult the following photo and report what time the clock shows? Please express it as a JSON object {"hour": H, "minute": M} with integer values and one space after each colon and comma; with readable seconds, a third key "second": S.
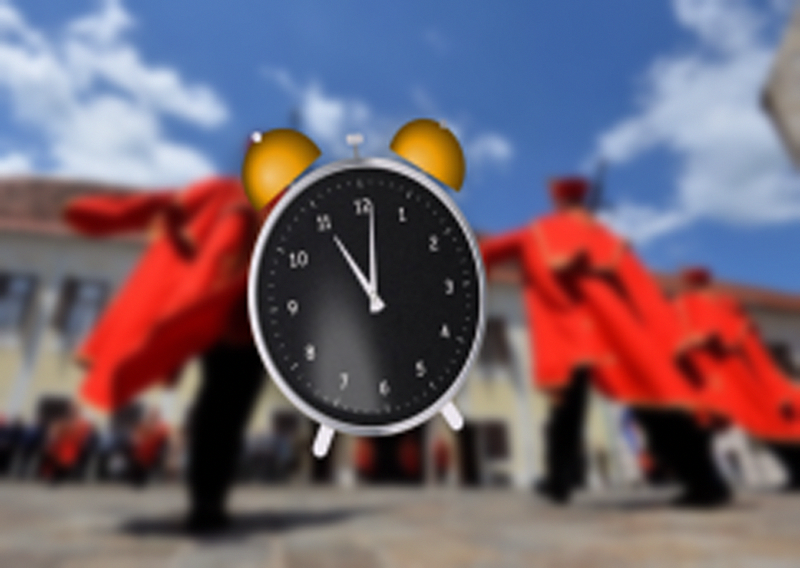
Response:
{"hour": 11, "minute": 1}
